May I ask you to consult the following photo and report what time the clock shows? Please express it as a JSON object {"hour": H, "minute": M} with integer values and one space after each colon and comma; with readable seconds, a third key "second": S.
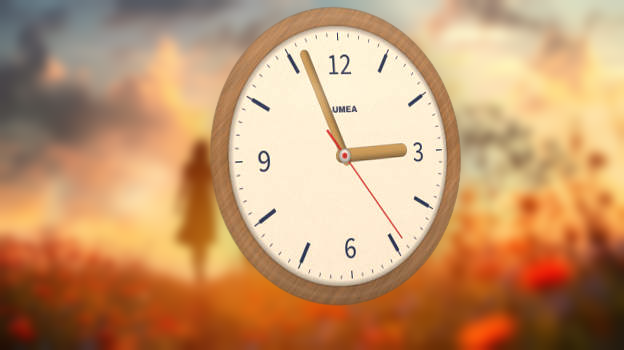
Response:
{"hour": 2, "minute": 56, "second": 24}
